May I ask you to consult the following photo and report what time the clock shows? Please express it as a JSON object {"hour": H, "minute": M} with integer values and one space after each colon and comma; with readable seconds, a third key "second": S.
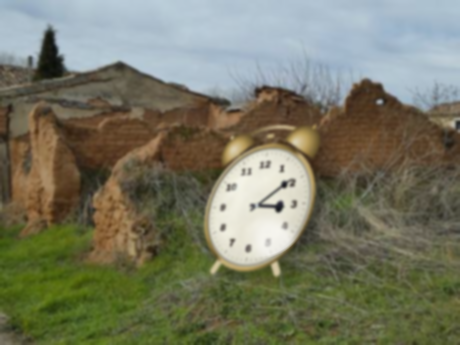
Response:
{"hour": 3, "minute": 9}
